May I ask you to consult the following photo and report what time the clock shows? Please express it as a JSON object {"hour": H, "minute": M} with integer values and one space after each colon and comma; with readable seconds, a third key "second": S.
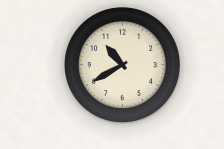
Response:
{"hour": 10, "minute": 40}
